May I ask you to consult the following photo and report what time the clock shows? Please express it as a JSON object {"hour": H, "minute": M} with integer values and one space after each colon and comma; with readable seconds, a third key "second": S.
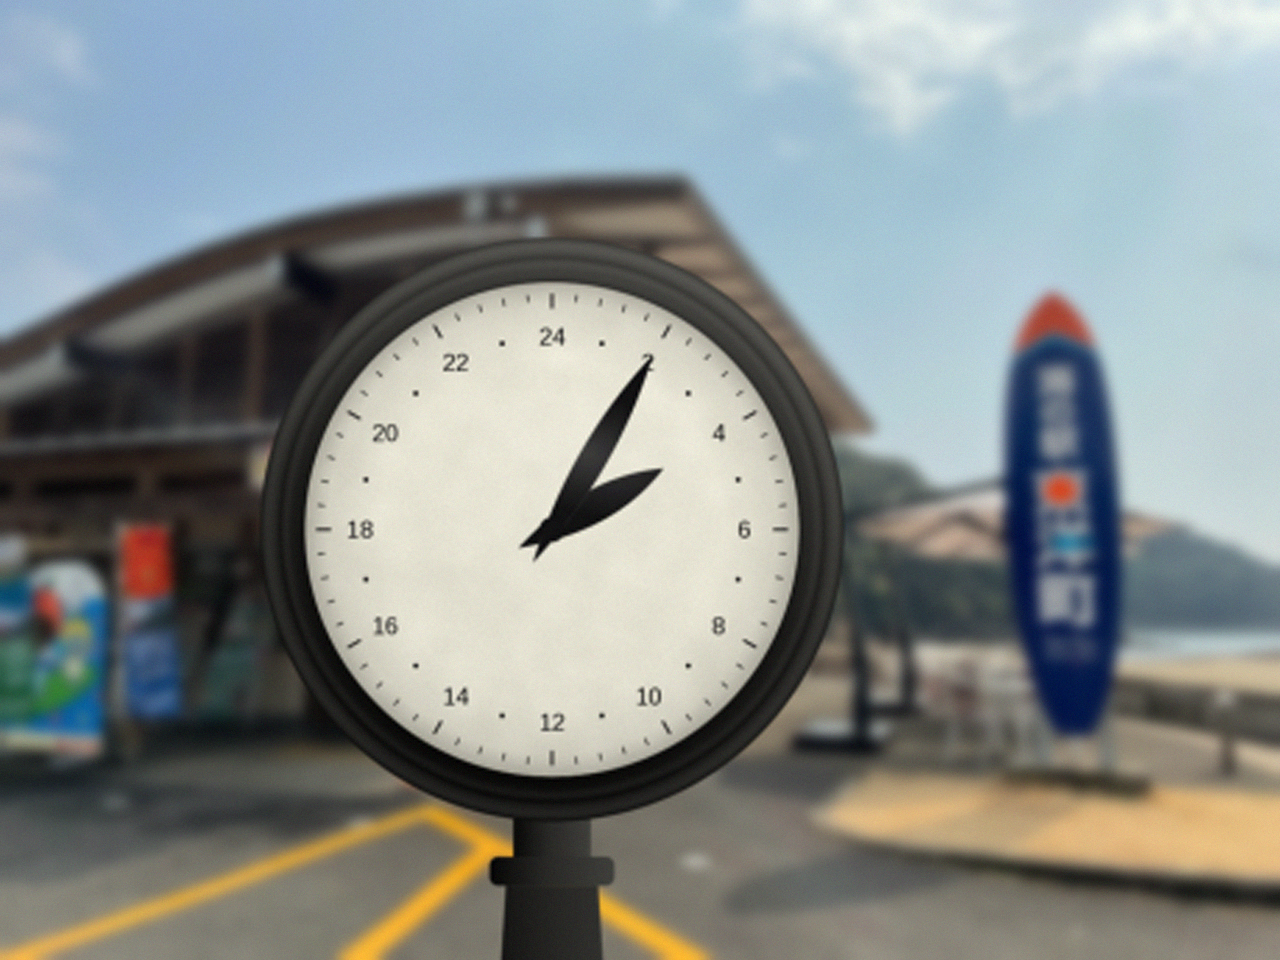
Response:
{"hour": 4, "minute": 5}
